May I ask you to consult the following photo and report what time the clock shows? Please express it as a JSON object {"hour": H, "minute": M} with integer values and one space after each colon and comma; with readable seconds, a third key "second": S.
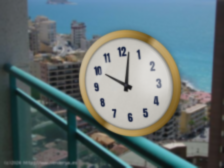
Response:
{"hour": 10, "minute": 2}
